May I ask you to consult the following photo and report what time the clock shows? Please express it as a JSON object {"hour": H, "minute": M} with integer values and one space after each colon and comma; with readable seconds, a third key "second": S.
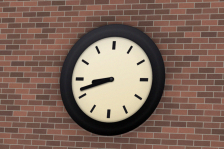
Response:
{"hour": 8, "minute": 42}
